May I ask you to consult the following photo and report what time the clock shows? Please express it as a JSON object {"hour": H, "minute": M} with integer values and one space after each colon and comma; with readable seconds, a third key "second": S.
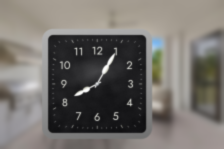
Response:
{"hour": 8, "minute": 5}
